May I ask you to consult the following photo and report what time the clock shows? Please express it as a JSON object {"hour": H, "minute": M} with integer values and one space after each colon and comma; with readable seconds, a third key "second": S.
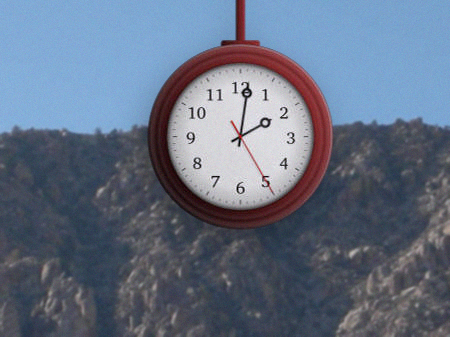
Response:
{"hour": 2, "minute": 1, "second": 25}
